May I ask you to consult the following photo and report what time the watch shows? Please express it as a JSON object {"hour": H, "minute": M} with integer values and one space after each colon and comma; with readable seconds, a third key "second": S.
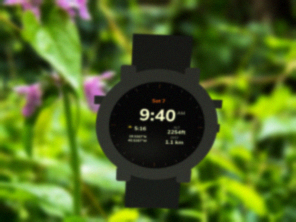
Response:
{"hour": 9, "minute": 40}
